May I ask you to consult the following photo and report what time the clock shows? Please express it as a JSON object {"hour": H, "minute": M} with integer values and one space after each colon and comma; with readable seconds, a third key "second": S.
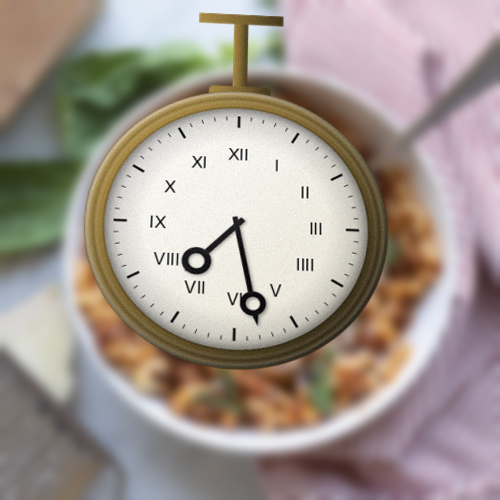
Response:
{"hour": 7, "minute": 28}
